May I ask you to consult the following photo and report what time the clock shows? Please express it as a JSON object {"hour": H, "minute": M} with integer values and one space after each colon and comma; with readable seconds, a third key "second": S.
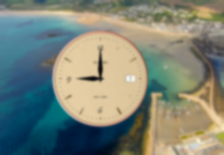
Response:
{"hour": 9, "minute": 0}
